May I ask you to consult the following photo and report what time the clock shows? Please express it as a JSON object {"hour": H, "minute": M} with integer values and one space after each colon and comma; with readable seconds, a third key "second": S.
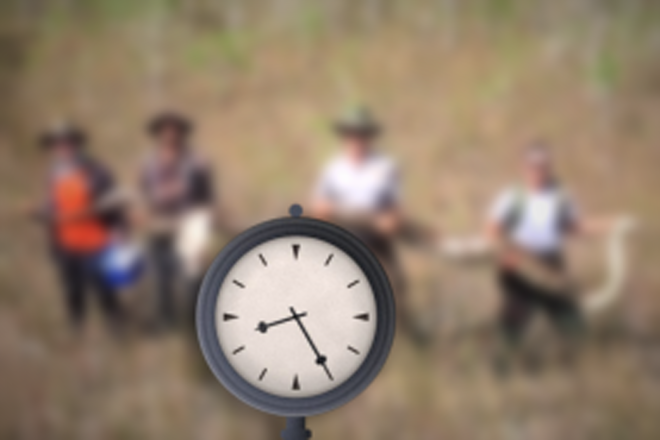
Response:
{"hour": 8, "minute": 25}
